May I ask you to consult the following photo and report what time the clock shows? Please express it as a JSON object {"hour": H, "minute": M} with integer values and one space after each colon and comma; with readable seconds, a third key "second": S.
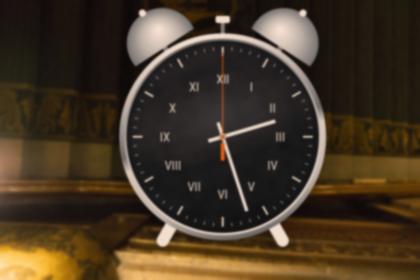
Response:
{"hour": 2, "minute": 27, "second": 0}
